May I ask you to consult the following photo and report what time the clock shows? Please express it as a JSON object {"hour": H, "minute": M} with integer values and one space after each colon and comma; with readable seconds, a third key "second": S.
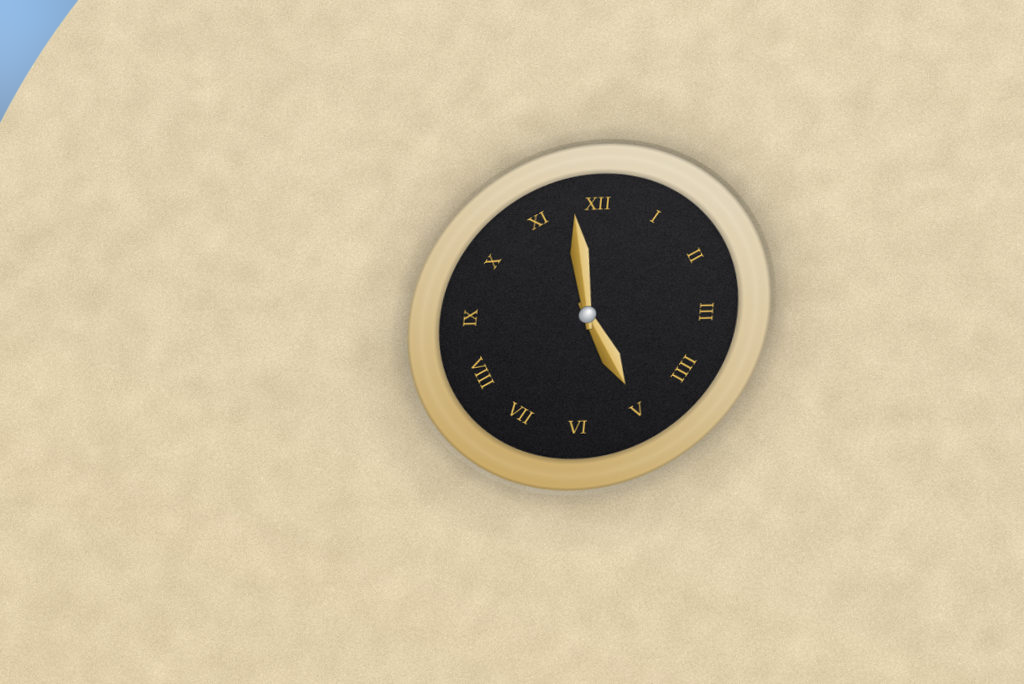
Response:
{"hour": 4, "minute": 58}
